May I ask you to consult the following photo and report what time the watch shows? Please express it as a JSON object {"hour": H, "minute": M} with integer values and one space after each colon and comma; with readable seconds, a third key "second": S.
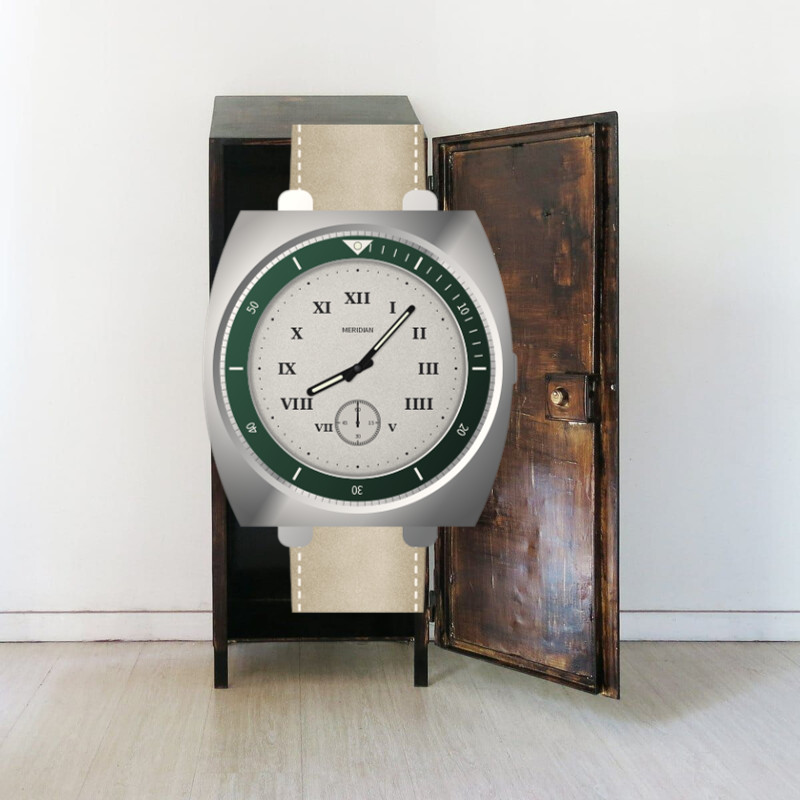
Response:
{"hour": 8, "minute": 7}
